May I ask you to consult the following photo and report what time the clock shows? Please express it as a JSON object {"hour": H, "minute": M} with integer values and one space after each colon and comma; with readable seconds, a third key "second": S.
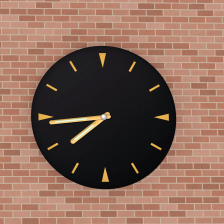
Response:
{"hour": 7, "minute": 44}
